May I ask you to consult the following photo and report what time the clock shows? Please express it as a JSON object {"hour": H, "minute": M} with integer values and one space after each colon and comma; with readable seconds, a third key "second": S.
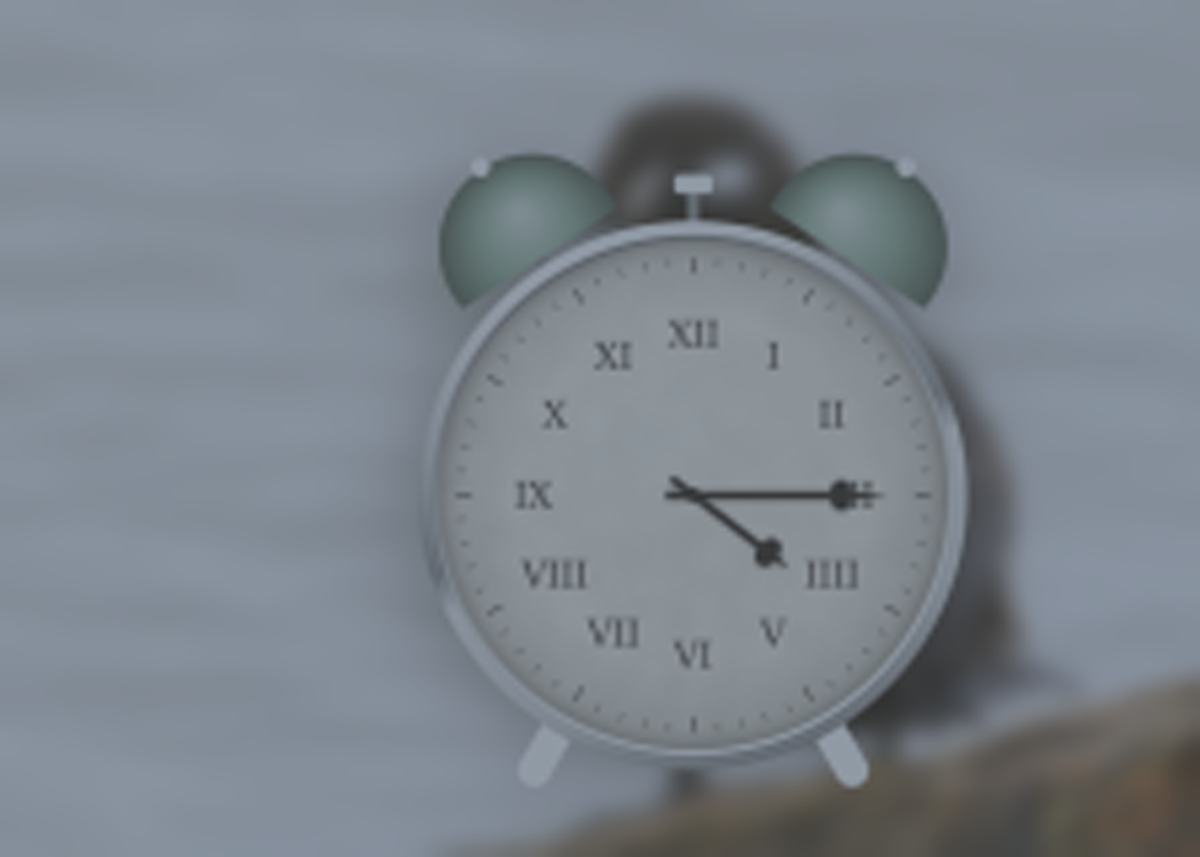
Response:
{"hour": 4, "minute": 15}
